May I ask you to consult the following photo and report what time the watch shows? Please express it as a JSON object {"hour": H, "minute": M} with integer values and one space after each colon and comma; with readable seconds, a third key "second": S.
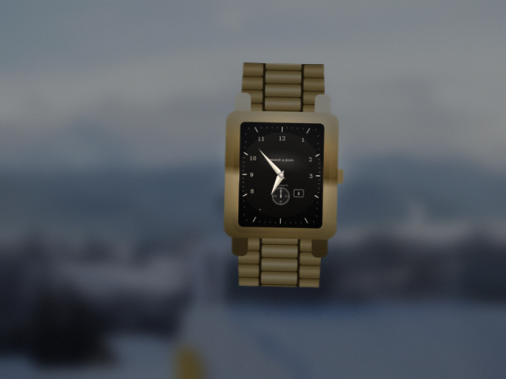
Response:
{"hour": 6, "minute": 53}
